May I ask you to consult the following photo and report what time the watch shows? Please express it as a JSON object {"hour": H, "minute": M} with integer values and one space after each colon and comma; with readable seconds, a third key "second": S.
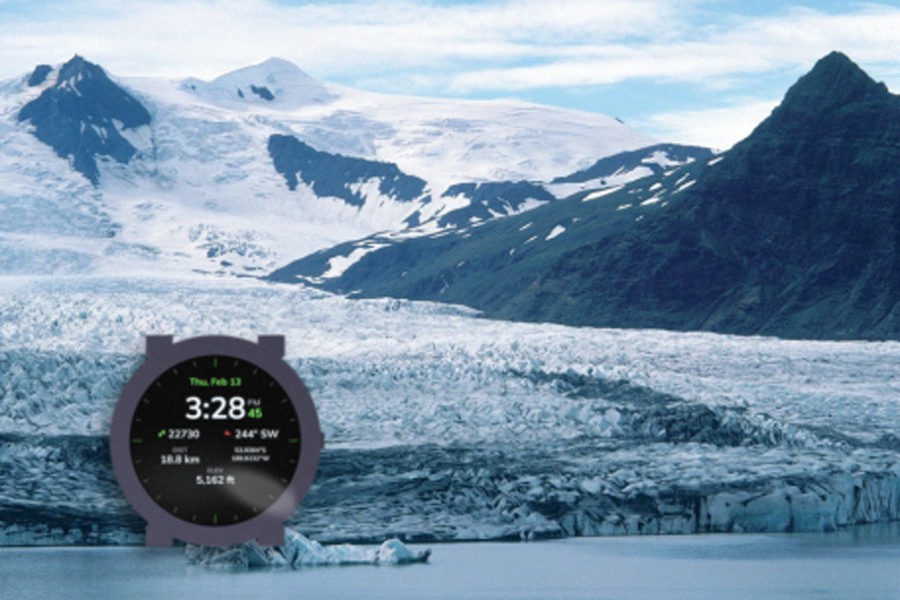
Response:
{"hour": 3, "minute": 28}
